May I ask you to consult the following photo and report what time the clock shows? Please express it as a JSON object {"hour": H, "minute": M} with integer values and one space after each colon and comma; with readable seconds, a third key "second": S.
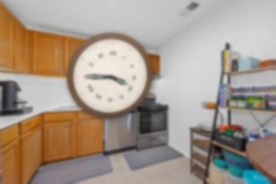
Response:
{"hour": 3, "minute": 45}
